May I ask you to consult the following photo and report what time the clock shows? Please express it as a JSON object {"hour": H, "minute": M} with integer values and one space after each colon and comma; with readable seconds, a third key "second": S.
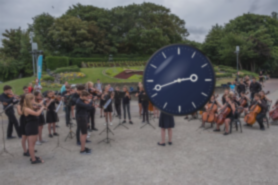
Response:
{"hour": 2, "minute": 42}
